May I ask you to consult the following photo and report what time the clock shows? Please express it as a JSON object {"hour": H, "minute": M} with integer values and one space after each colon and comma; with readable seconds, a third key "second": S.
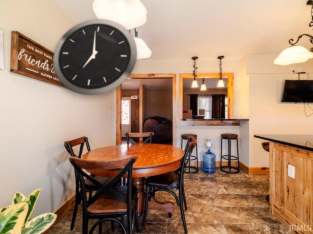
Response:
{"hour": 6, "minute": 59}
